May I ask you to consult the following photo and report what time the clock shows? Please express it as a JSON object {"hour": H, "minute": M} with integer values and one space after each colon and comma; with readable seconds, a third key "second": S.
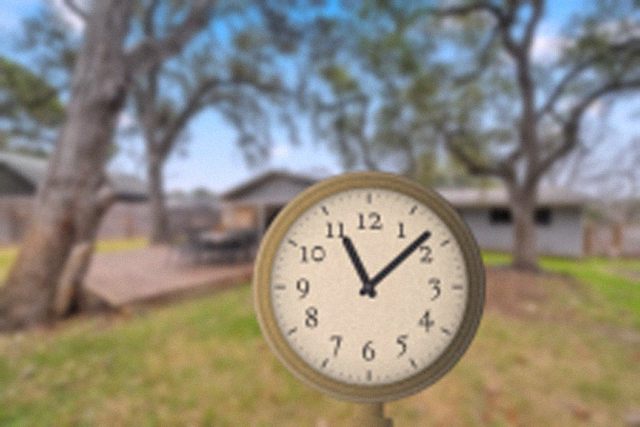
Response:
{"hour": 11, "minute": 8}
